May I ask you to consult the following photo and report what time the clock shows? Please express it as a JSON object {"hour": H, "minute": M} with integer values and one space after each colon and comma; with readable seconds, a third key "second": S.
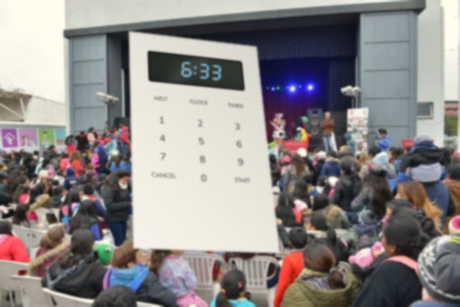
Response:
{"hour": 6, "minute": 33}
